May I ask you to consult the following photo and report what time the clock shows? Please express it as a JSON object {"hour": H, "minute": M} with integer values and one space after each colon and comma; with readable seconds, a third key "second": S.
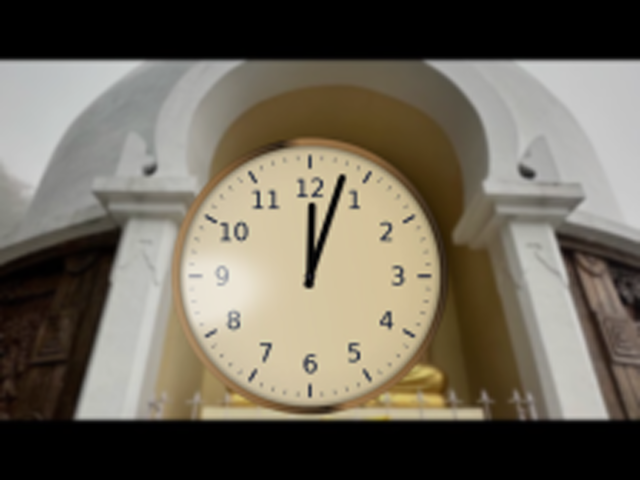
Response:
{"hour": 12, "minute": 3}
